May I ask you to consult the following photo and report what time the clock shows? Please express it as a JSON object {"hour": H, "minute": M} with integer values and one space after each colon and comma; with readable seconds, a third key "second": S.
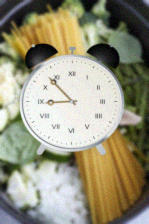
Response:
{"hour": 8, "minute": 53}
